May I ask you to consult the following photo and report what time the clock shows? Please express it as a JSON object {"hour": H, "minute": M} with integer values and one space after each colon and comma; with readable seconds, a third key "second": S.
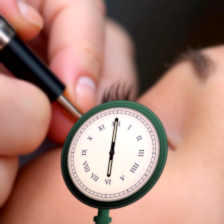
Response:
{"hour": 6, "minute": 0}
